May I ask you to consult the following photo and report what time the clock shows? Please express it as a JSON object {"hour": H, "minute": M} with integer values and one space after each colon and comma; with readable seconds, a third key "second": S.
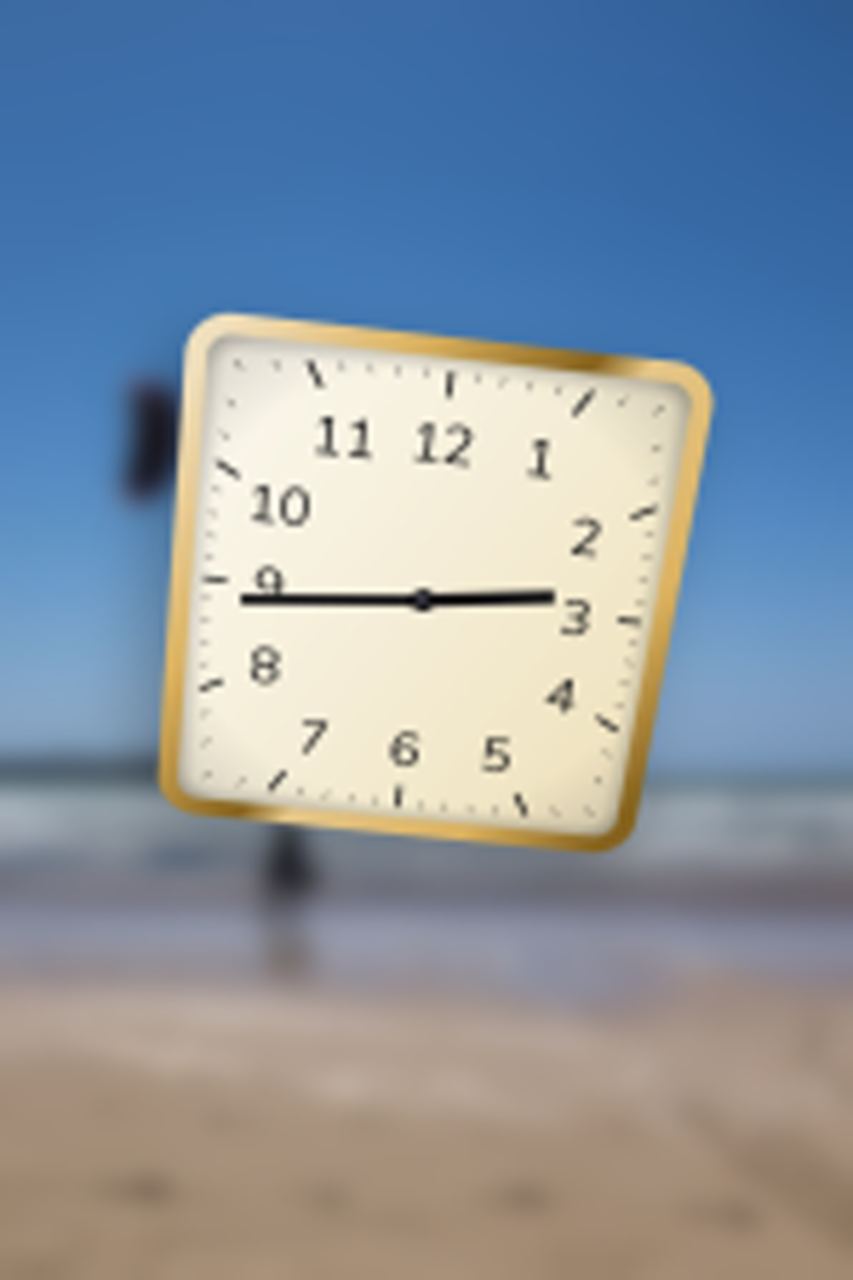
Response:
{"hour": 2, "minute": 44}
